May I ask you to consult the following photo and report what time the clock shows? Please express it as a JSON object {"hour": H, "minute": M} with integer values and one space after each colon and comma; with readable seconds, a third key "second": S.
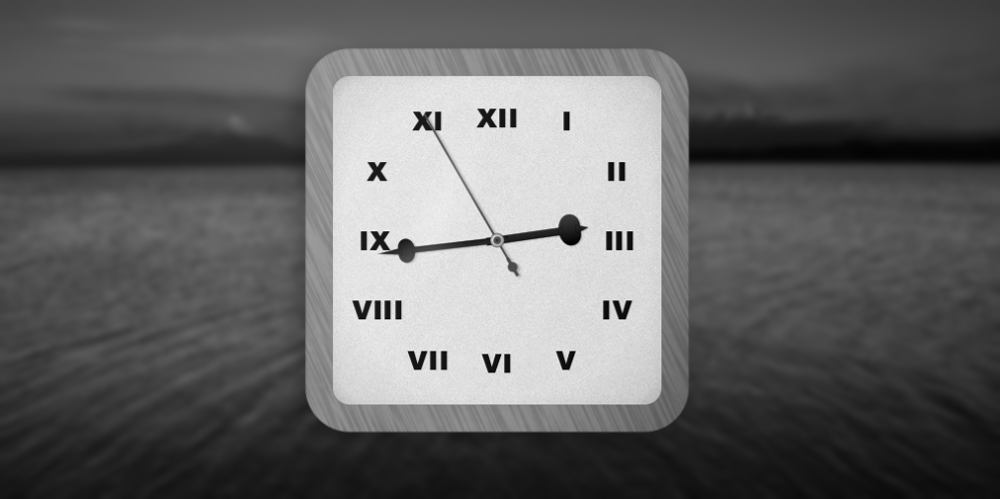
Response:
{"hour": 2, "minute": 43, "second": 55}
